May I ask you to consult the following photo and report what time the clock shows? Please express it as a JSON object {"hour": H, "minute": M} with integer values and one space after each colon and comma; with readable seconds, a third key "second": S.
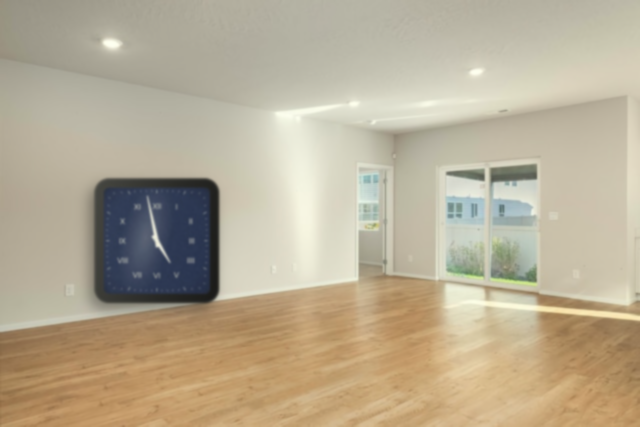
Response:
{"hour": 4, "minute": 58}
